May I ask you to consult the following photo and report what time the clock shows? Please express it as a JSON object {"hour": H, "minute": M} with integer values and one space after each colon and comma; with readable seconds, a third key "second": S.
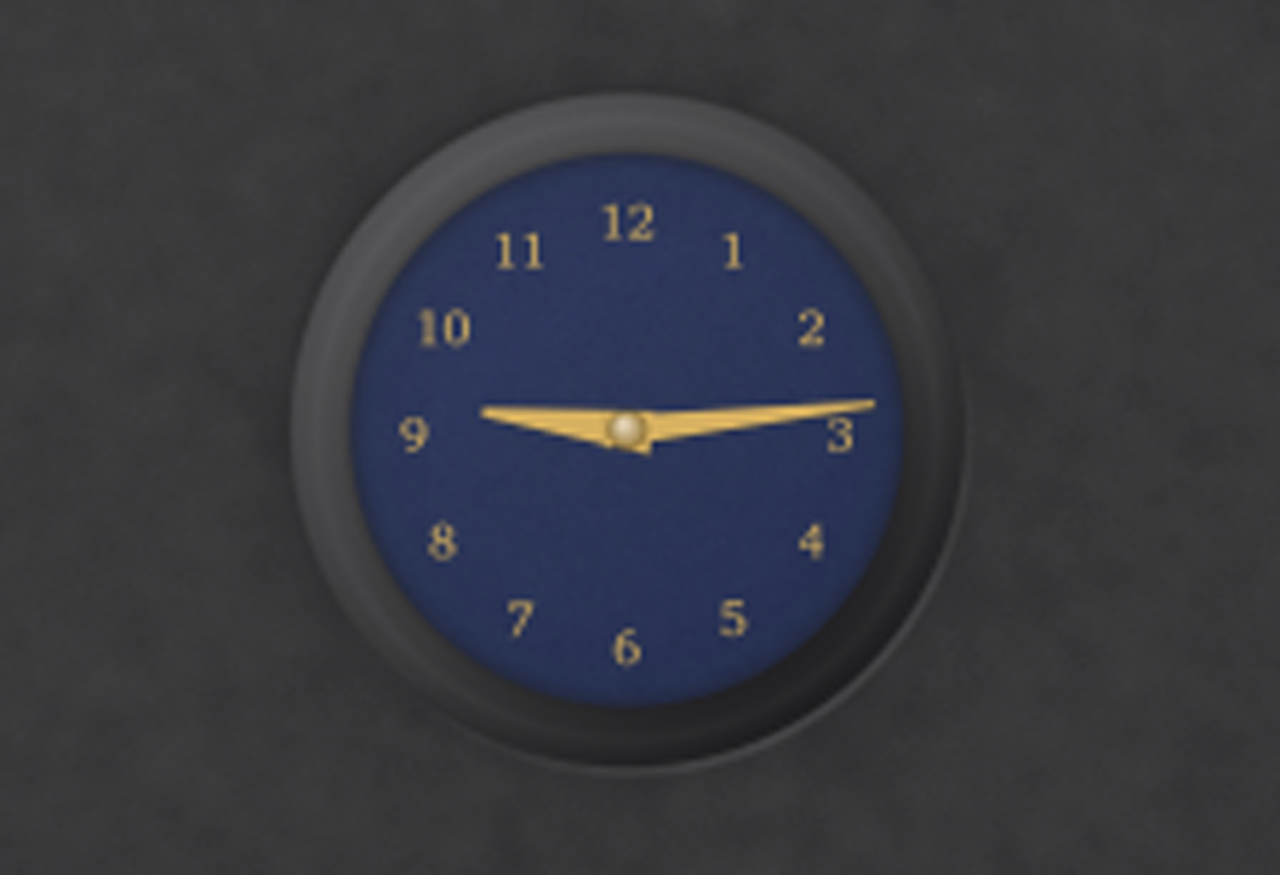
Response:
{"hour": 9, "minute": 14}
